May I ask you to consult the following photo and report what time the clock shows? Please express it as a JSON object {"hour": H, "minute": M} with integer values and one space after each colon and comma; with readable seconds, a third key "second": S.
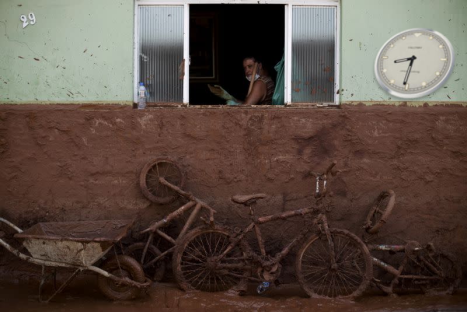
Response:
{"hour": 8, "minute": 31}
